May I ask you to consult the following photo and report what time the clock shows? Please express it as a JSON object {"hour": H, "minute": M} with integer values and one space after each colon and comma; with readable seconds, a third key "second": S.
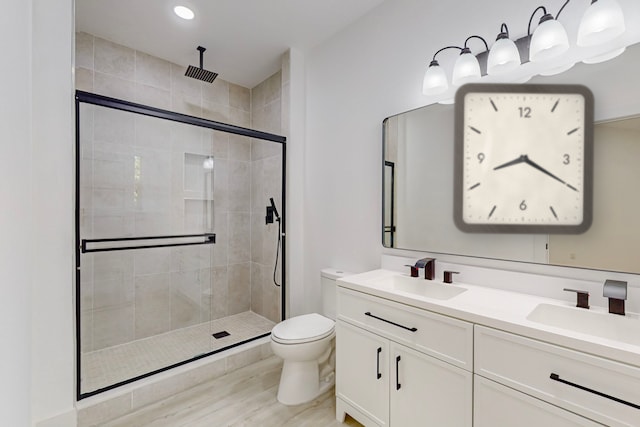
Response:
{"hour": 8, "minute": 20}
